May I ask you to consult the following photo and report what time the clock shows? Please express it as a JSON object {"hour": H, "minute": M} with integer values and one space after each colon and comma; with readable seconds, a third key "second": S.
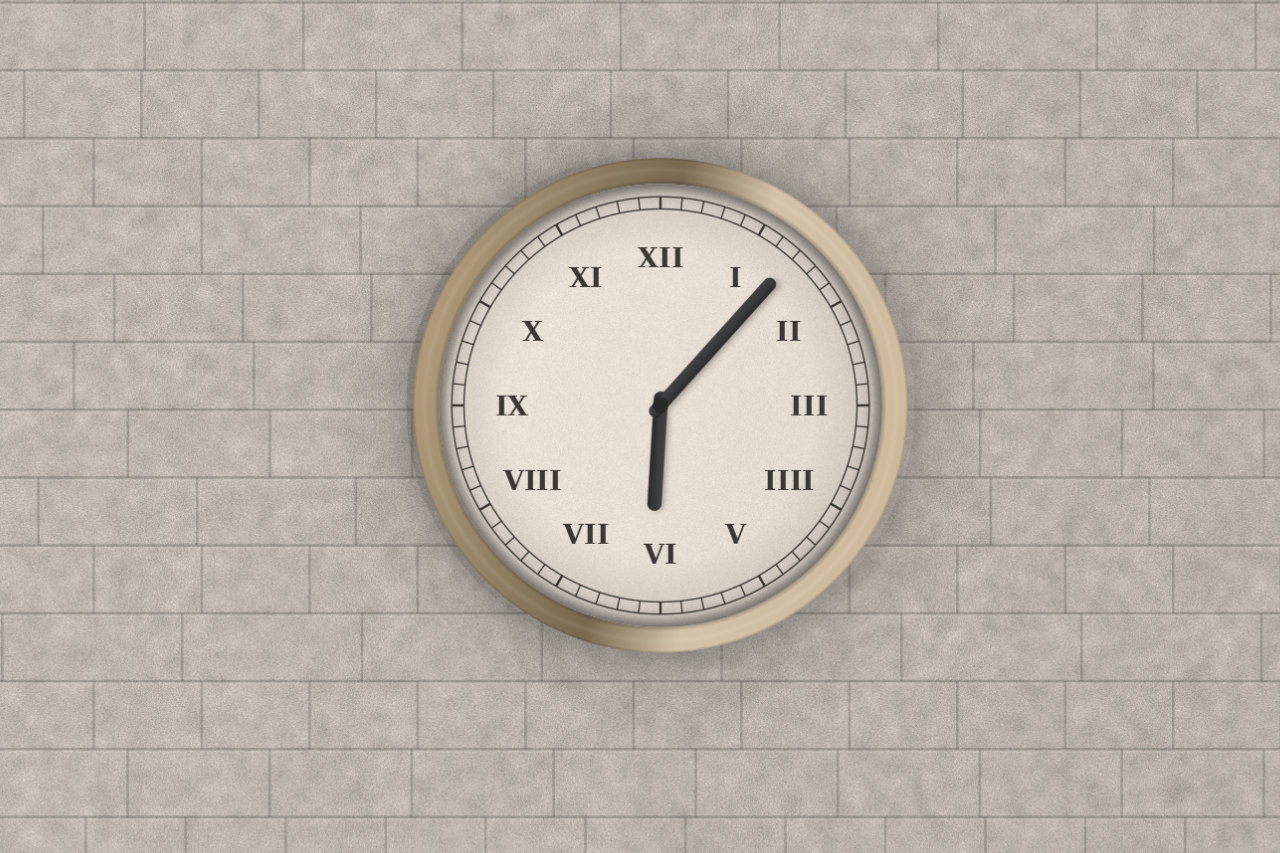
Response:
{"hour": 6, "minute": 7}
